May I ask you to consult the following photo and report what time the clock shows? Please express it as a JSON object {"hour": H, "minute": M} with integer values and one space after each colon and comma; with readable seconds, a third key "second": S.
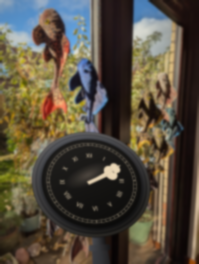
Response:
{"hour": 2, "minute": 10}
